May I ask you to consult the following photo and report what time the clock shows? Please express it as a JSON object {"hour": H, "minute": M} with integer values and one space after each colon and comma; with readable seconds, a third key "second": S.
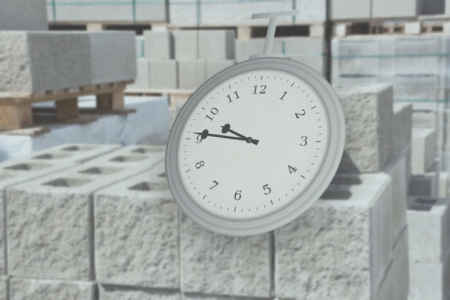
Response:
{"hour": 9, "minute": 46}
